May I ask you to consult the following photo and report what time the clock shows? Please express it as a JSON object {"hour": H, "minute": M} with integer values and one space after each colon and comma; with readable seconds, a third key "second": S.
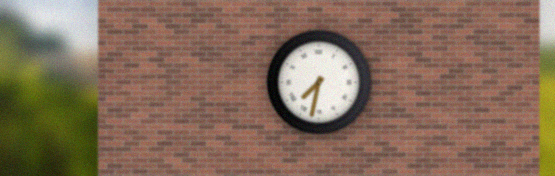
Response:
{"hour": 7, "minute": 32}
